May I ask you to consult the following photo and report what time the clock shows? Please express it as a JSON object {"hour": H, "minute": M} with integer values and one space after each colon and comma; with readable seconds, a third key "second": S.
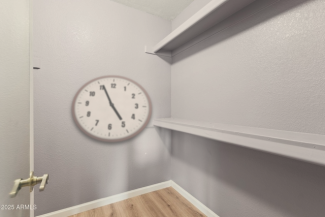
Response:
{"hour": 4, "minute": 56}
